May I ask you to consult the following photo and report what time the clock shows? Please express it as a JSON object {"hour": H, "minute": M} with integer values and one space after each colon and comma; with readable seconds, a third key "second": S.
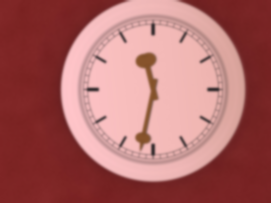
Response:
{"hour": 11, "minute": 32}
